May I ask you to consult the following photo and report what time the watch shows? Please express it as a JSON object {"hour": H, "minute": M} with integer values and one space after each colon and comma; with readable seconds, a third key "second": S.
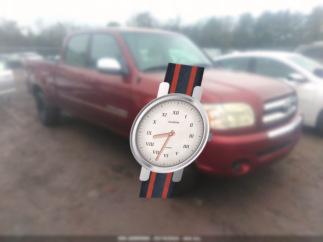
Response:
{"hour": 8, "minute": 33}
